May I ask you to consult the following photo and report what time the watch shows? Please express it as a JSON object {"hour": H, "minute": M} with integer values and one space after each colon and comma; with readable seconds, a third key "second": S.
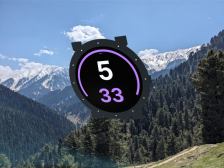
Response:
{"hour": 5, "minute": 33}
